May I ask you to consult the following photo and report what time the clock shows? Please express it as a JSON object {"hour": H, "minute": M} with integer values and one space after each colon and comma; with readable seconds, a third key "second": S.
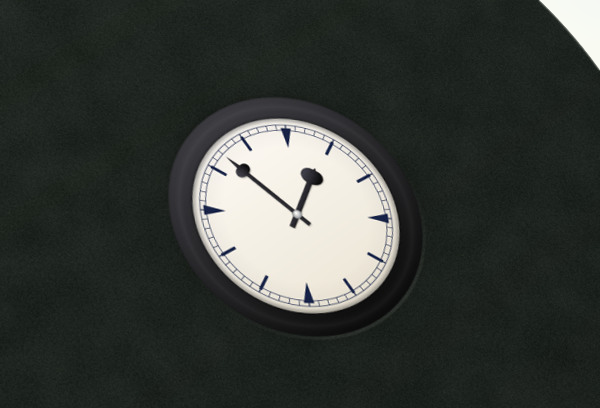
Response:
{"hour": 12, "minute": 52}
